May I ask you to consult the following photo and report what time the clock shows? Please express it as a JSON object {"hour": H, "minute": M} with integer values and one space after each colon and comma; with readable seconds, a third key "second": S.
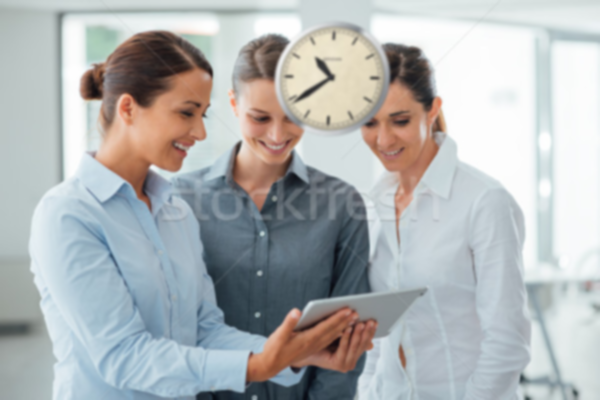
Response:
{"hour": 10, "minute": 39}
